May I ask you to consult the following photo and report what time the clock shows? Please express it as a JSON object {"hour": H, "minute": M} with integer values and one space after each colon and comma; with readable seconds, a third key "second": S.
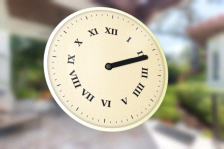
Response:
{"hour": 2, "minute": 11}
